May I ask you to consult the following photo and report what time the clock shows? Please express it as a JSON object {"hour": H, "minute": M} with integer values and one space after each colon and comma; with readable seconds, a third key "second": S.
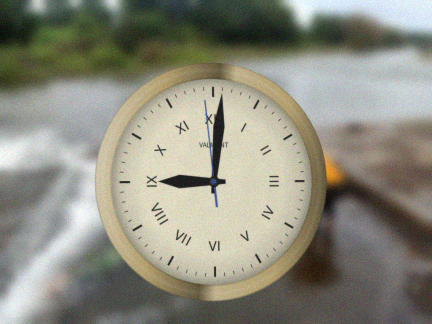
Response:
{"hour": 9, "minute": 0, "second": 59}
